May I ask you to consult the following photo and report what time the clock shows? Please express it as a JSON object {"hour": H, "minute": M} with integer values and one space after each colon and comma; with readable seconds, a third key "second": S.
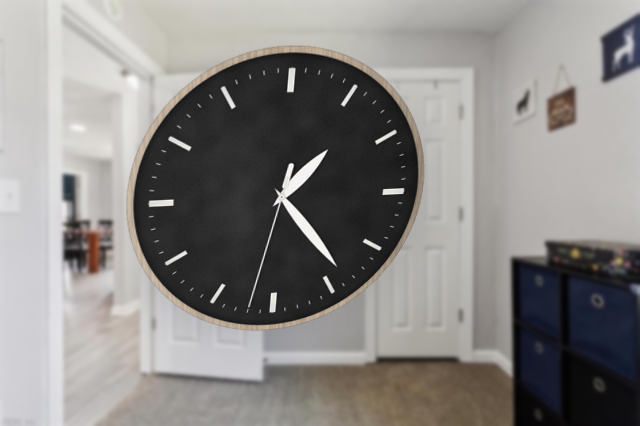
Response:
{"hour": 1, "minute": 23, "second": 32}
